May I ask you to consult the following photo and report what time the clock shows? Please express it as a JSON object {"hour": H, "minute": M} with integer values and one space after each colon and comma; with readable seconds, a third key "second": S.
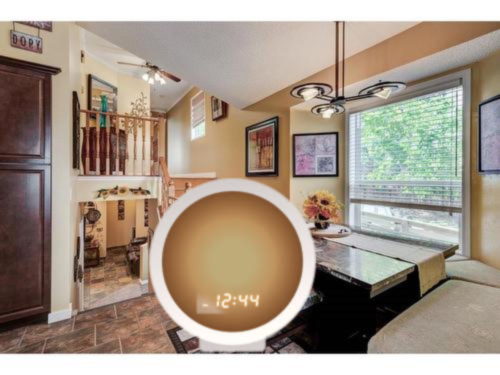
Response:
{"hour": 12, "minute": 44}
